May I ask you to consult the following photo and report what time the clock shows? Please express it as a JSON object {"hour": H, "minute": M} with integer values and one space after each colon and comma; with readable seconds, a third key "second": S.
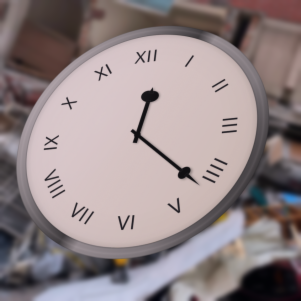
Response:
{"hour": 12, "minute": 22}
